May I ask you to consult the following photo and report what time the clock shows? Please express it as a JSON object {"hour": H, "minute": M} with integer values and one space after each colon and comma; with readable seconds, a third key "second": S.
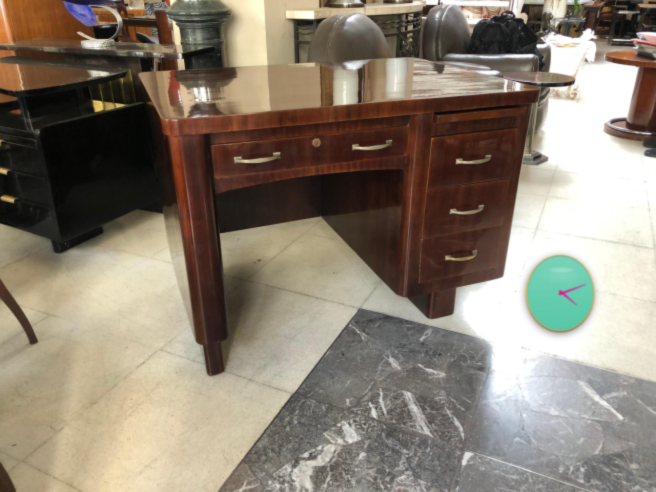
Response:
{"hour": 4, "minute": 12}
